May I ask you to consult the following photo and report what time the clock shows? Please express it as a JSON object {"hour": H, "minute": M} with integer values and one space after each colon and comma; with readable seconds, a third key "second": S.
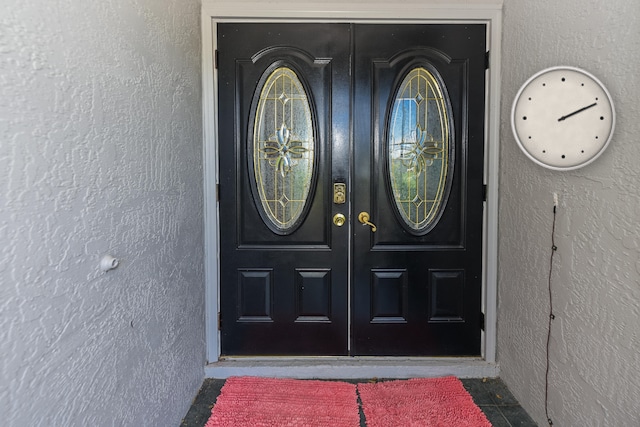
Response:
{"hour": 2, "minute": 11}
